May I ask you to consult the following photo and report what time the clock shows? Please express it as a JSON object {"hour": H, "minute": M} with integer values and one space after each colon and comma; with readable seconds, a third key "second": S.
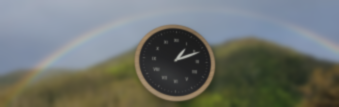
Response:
{"hour": 1, "minute": 11}
